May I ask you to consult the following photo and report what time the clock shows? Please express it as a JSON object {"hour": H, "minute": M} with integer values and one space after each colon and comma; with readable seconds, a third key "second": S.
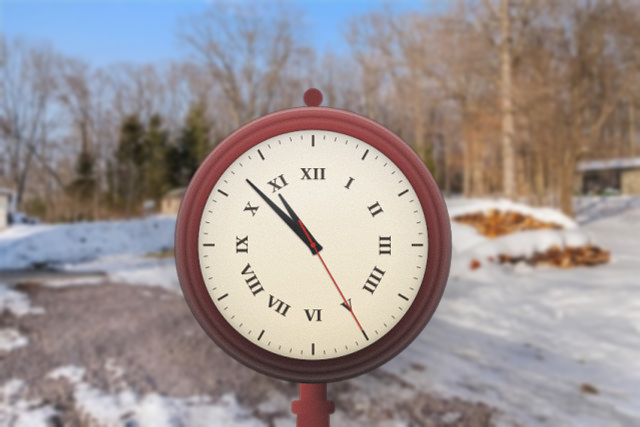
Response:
{"hour": 10, "minute": 52, "second": 25}
